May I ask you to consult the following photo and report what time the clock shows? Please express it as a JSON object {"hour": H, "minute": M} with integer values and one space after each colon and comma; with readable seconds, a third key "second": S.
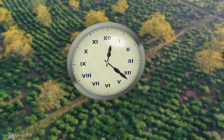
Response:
{"hour": 12, "minute": 22}
